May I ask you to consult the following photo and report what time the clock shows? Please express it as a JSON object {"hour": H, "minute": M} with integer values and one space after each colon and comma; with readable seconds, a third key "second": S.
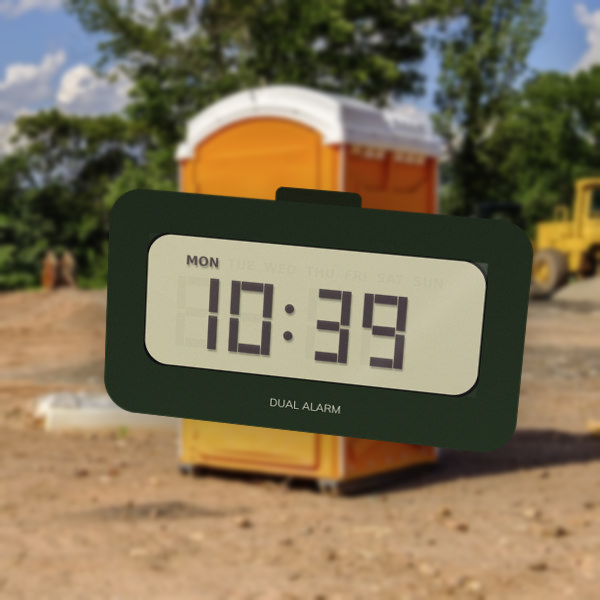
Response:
{"hour": 10, "minute": 39}
